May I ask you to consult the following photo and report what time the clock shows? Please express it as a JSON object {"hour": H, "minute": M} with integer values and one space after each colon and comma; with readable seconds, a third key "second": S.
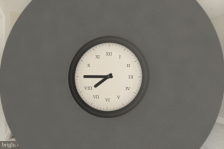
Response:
{"hour": 7, "minute": 45}
